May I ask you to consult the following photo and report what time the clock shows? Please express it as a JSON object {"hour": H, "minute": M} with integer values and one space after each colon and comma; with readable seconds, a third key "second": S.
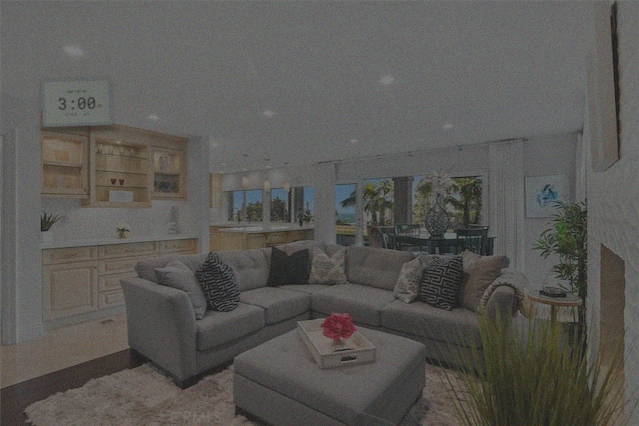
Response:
{"hour": 3, "minute": 0}
